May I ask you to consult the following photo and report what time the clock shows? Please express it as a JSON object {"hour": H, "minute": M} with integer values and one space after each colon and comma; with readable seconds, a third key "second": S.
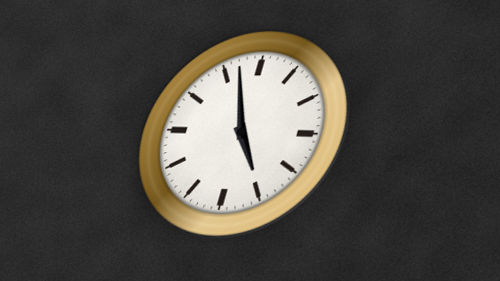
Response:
{"hour": 4, "minute": 57}
